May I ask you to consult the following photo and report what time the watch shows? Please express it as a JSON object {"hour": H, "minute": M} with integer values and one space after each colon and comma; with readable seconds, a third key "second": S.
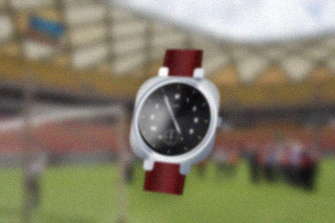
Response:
{"hour": 4, "minute": 55}
